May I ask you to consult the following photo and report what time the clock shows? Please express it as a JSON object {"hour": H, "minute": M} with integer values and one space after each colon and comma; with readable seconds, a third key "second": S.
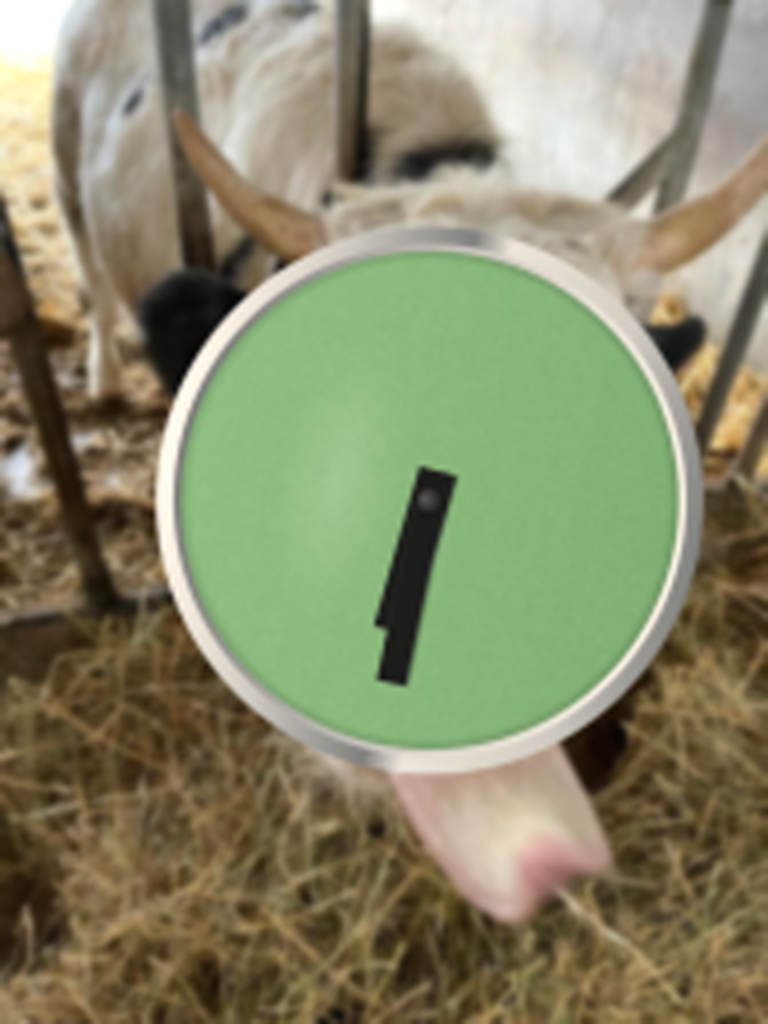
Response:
{"hour": 6, "minute": 32}
